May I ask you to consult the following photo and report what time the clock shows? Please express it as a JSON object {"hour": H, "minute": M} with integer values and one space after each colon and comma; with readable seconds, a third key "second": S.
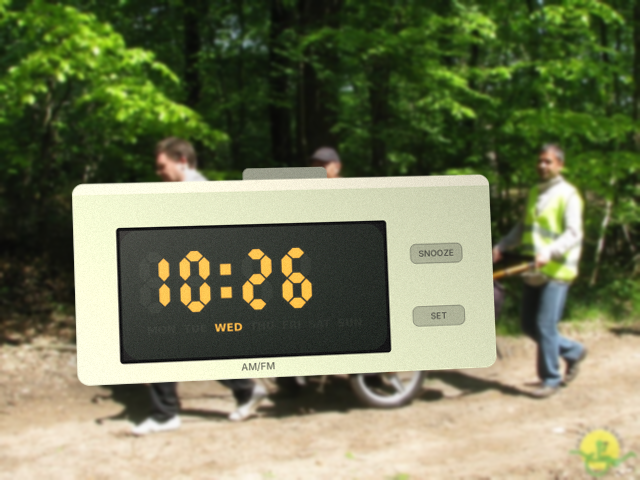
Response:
{"hour": 10, "minute": 26}
